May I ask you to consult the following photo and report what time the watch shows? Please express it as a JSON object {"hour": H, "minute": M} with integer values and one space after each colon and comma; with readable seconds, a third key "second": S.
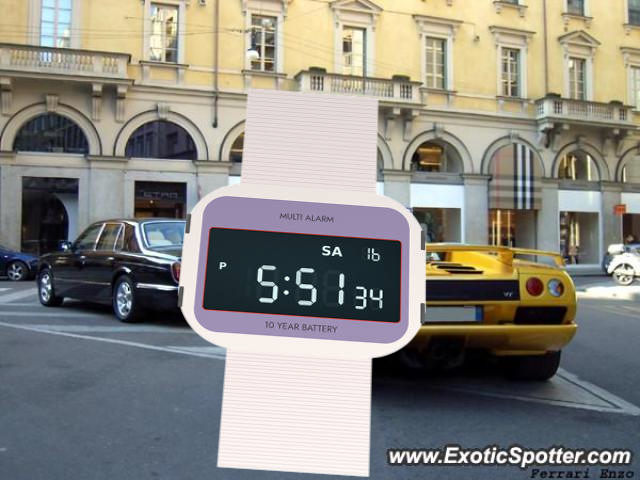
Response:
{"hour": 5, "minute": 51, "second": 34}
